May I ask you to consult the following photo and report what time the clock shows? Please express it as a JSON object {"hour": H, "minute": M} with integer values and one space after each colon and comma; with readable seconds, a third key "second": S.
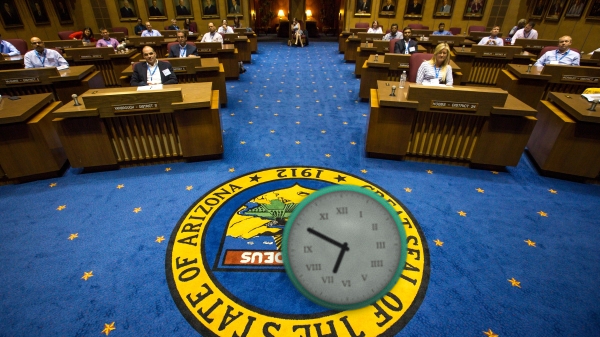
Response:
{"hour": 6, "minute": 50}
